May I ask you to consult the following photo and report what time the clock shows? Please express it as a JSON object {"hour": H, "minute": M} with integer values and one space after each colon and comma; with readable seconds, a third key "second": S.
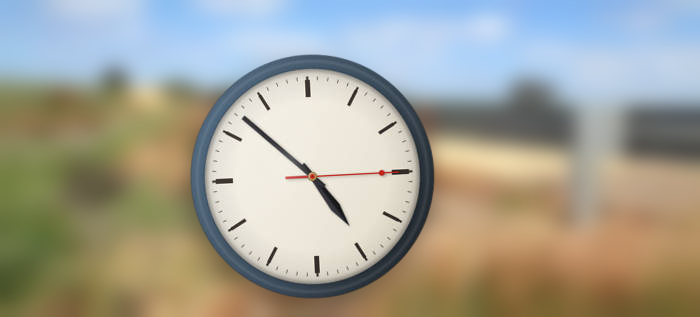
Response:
{"hour": 4, "minute": 52, "second": 15}
